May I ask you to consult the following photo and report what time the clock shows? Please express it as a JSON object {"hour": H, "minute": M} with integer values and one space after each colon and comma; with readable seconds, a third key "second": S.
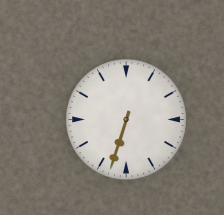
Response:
{"hour": 6, "minute": 33}
